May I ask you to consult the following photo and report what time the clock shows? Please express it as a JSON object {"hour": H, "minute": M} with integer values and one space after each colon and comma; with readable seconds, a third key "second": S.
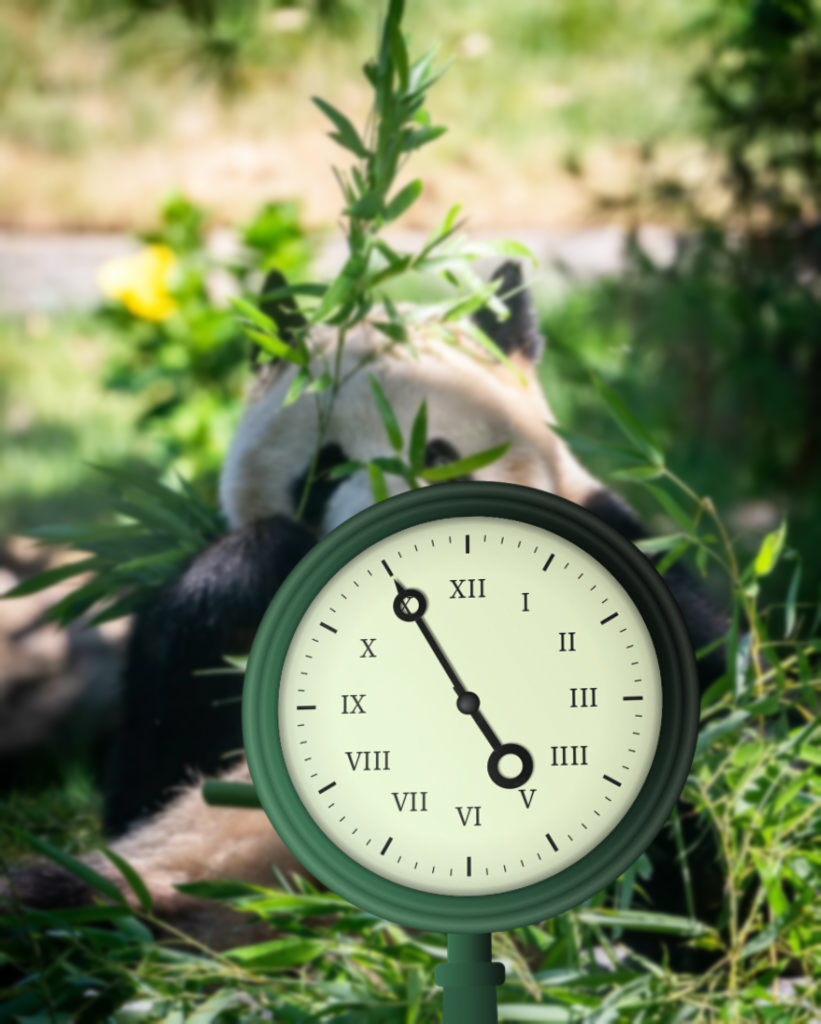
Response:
{"hour": 4, "minute": 55}
